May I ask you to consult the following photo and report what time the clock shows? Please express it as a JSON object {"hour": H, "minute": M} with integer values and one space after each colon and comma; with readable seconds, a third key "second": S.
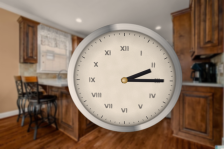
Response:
{"hour": 2, "minute": 15}
